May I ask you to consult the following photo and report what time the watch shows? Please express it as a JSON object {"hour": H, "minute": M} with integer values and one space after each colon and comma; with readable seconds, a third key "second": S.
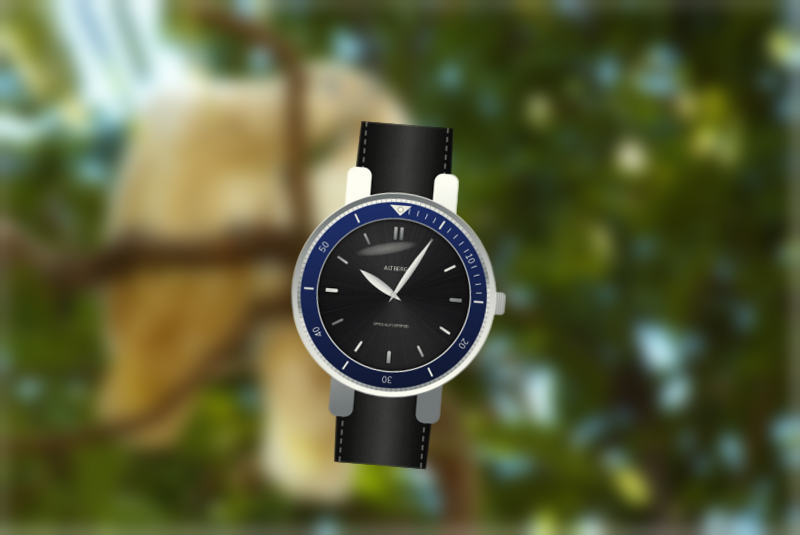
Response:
{"hour": 10, "minute": 5}
